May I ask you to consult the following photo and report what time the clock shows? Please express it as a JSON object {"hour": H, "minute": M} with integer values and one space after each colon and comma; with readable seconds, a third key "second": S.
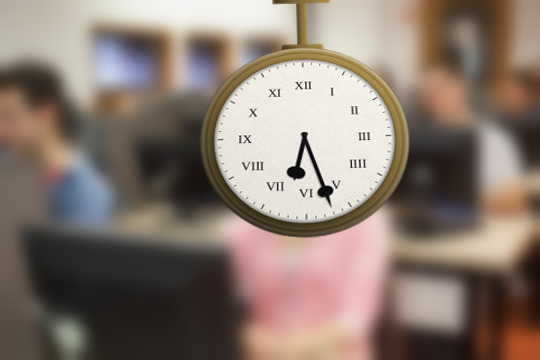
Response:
{"hour": 6, "minute": 27}
